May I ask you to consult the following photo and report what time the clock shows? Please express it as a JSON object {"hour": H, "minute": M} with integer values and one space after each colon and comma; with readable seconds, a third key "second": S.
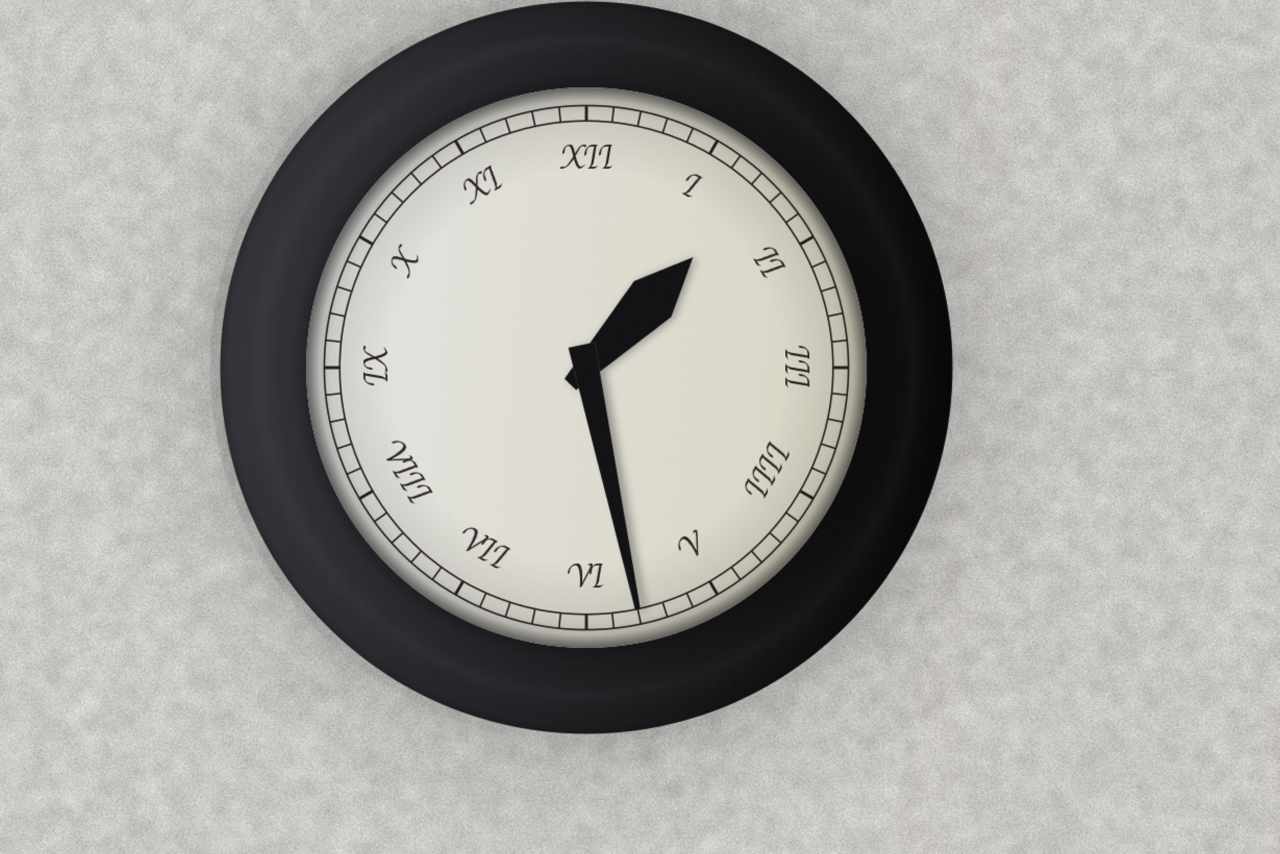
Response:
{"hour": 1, "minute": 28}
